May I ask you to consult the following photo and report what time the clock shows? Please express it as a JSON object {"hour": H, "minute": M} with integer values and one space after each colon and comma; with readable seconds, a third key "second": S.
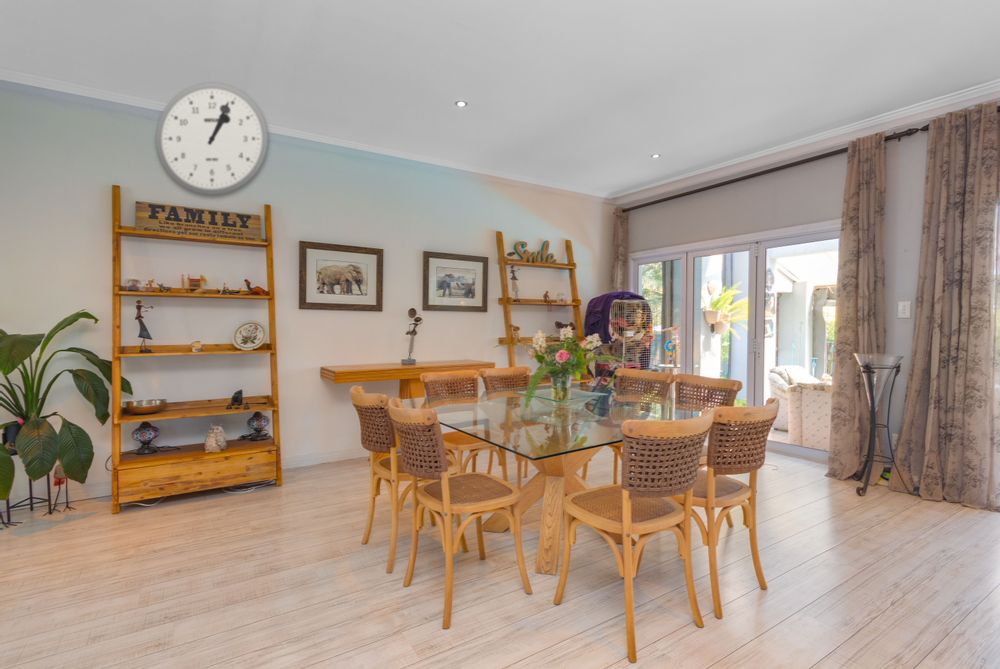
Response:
{"hour": 1, "minute": 4}
